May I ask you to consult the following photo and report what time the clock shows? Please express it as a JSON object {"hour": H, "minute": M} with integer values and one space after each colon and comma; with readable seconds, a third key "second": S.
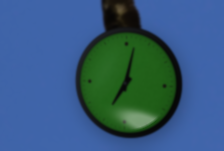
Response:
{"hour": 7, "minute": 2}
